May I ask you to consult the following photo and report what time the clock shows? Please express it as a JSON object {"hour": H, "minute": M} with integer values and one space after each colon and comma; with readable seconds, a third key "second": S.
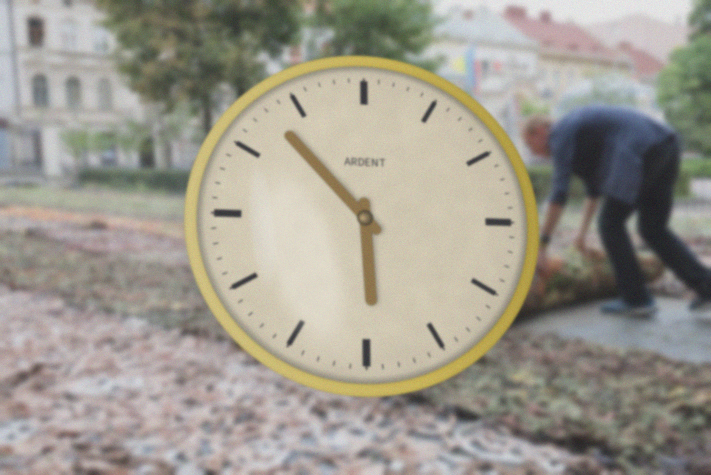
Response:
{"hour": 5, "minute": 53}
